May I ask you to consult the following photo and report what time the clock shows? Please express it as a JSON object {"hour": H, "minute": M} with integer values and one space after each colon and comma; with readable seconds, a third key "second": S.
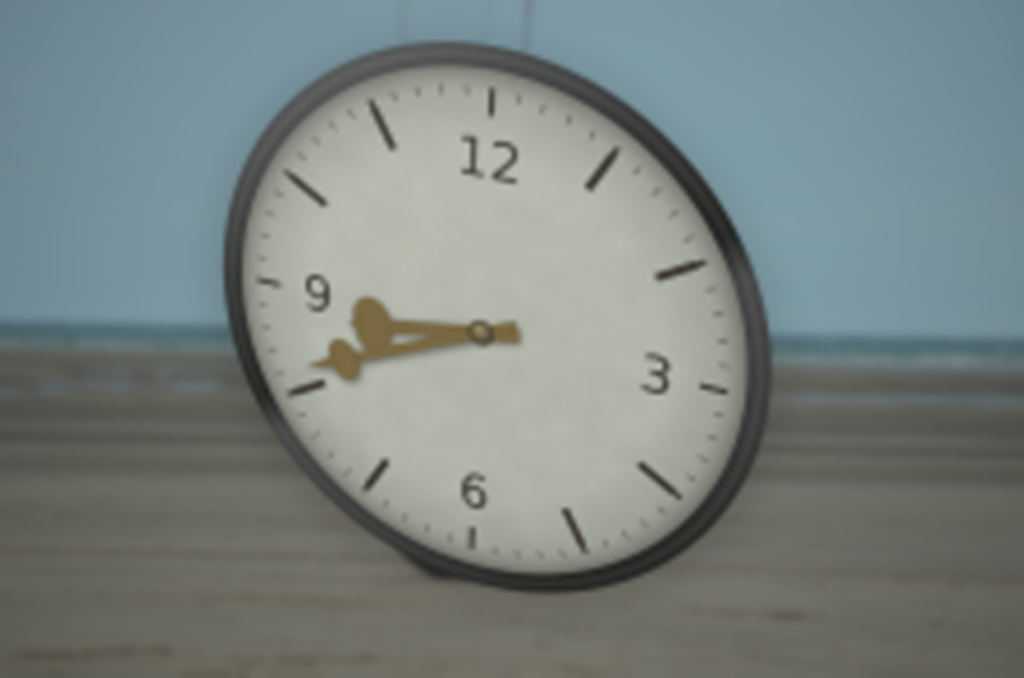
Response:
{"hour": 8, "minute": 41}
